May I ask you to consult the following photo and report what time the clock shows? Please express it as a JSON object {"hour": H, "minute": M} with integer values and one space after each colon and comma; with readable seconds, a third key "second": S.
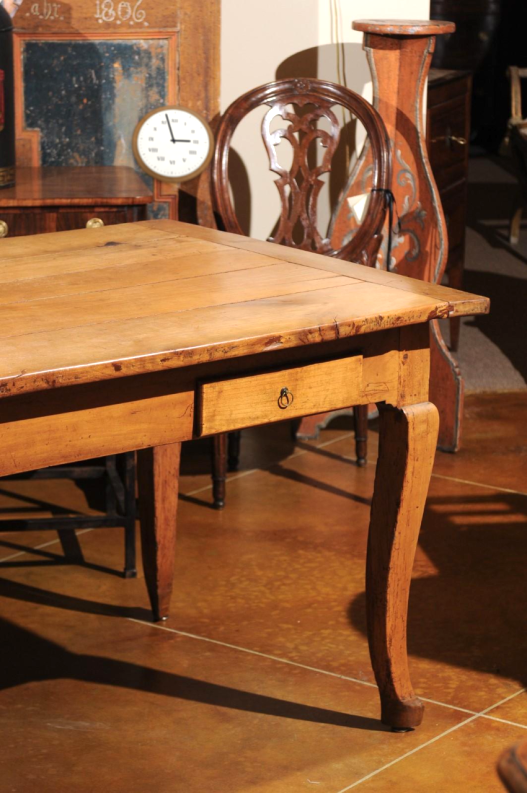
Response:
{"hour": 2, "minute": 57}
